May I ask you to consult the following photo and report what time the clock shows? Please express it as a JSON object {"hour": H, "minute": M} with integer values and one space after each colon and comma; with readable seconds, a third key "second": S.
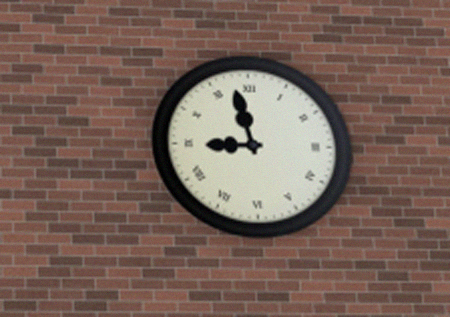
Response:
{"hour": 8, "minute": 58}
